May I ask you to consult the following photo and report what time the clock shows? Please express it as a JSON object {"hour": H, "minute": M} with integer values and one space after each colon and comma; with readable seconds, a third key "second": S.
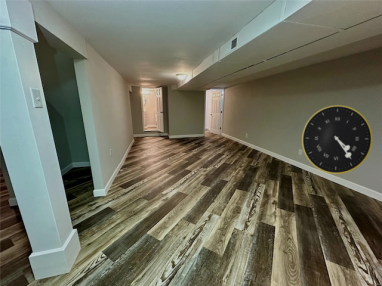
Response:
{"hour": 4, "minute": 24}
